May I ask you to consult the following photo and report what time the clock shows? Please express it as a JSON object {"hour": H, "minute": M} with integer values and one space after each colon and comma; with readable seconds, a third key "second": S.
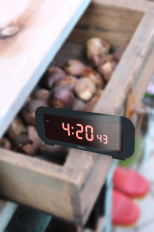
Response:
{"hour": 4, "minute": 20, "second": 43}
